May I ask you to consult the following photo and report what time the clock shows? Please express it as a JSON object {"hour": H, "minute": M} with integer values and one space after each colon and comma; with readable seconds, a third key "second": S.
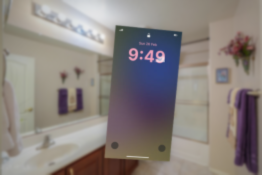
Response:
{"hour": 9, "minute": 49}
